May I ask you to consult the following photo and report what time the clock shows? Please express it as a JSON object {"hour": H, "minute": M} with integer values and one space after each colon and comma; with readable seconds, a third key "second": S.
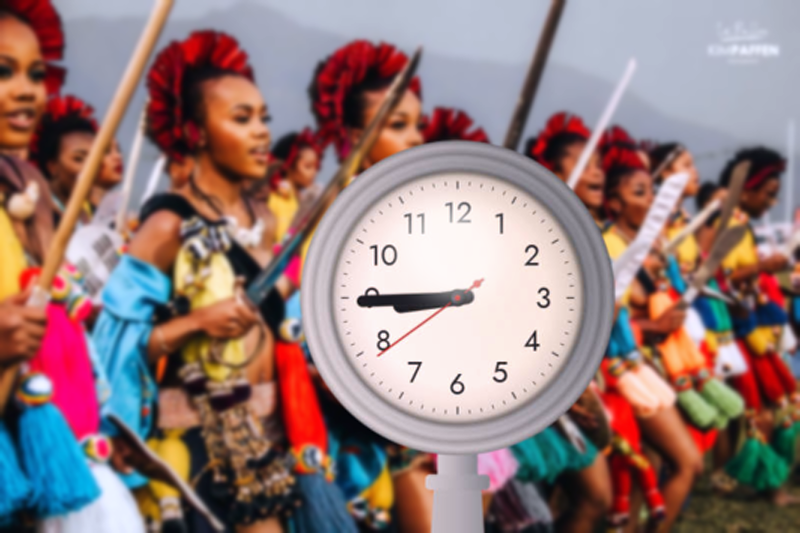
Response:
{"hour": 8, "minute": 44, "second": 39}
